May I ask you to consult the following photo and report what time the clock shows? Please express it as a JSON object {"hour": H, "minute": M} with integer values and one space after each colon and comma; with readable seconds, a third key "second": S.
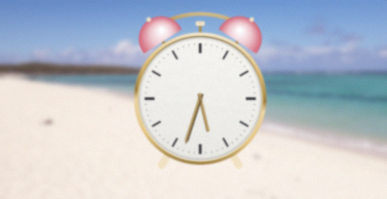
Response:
{"hour": 5, "minute": 33}
